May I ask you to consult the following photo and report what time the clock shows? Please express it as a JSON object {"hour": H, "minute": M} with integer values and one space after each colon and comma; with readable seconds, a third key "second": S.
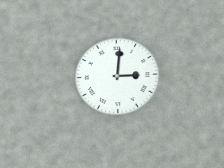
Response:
{"hour": 3, "minute": 1}
